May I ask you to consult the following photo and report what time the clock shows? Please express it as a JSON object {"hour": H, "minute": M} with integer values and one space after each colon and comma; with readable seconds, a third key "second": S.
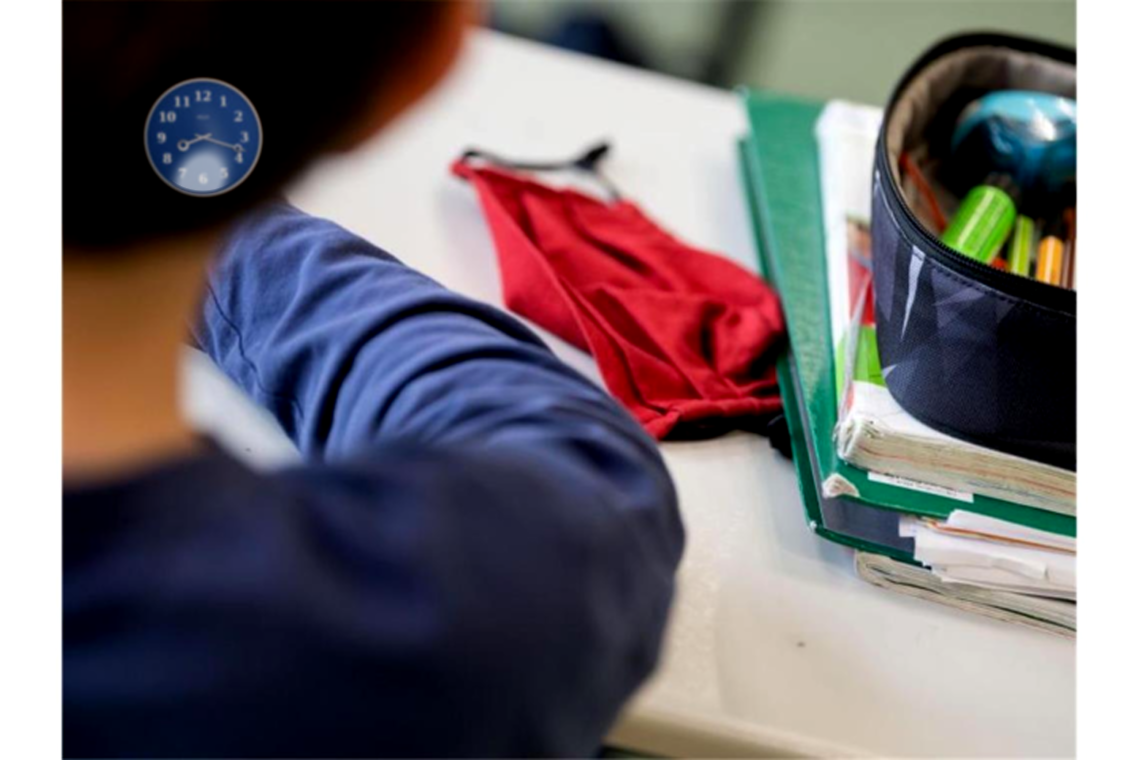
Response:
{"hour": 8, "minute": 18}
